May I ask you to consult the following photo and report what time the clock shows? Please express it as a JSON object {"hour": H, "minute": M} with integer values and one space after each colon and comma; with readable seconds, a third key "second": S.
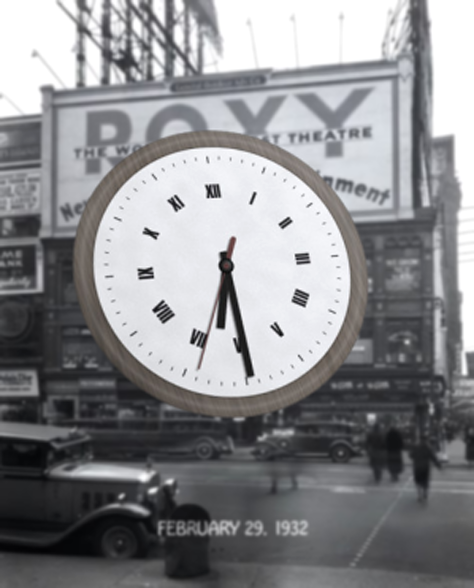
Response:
{"hour": 6, "minute": 29, "second": 34}
